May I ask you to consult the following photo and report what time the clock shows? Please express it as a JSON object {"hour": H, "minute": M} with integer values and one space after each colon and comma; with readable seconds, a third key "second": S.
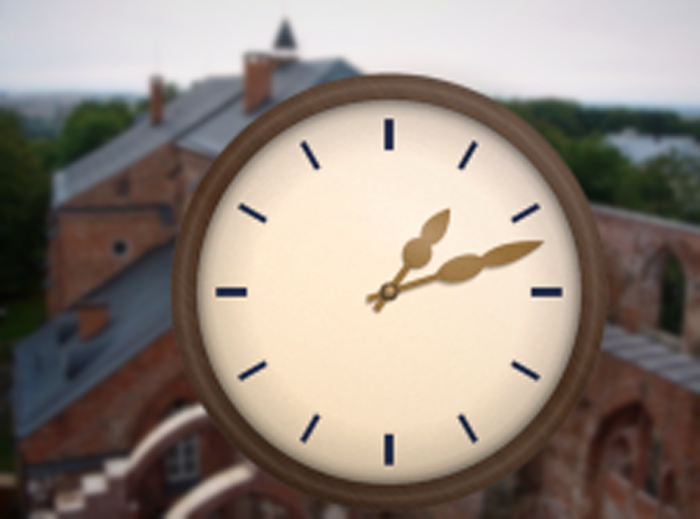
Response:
{"hour": 1, "minute": 12}
